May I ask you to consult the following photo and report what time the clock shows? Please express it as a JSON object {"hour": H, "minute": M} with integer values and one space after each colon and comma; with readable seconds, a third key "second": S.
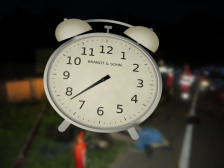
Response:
{"hour": 7, "minute": 38}
